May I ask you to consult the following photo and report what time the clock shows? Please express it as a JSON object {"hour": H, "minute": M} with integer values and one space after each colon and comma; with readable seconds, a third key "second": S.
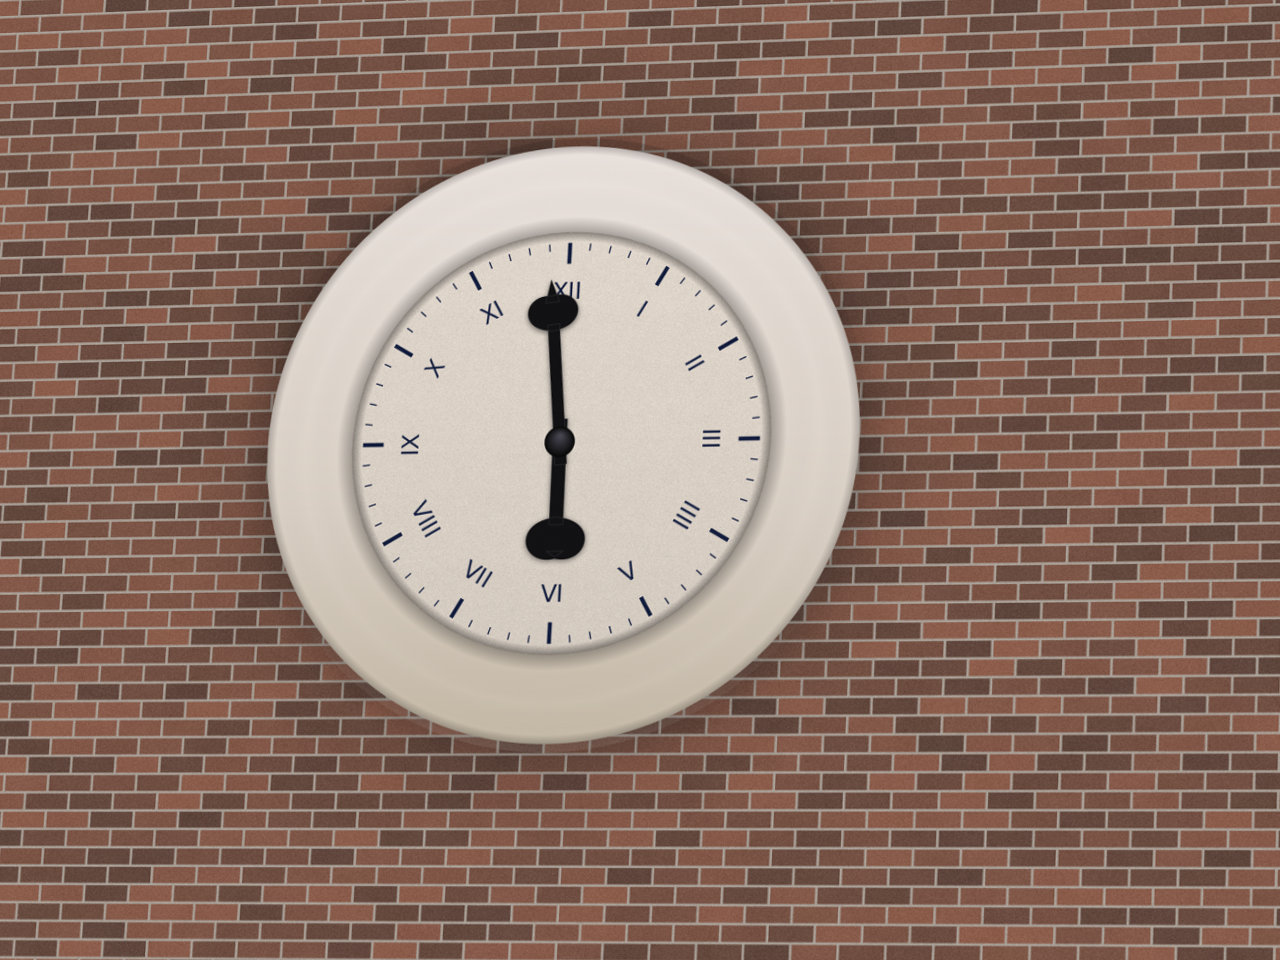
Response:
{"hour": 5, "minute": 59}
